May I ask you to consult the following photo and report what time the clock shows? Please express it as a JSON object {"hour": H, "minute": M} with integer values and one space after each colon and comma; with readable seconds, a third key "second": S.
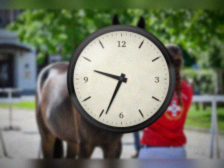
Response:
{"hour": 9, "minute": 34}
